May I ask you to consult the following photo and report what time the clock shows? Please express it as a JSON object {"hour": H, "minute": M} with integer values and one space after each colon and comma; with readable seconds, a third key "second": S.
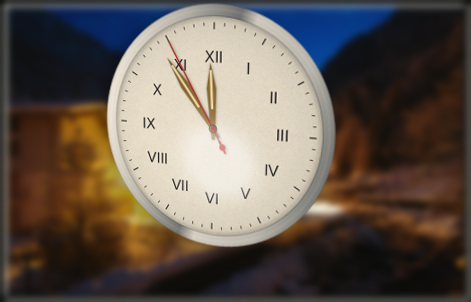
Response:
{"hour": 11, "minute": 53, "second": 55}
